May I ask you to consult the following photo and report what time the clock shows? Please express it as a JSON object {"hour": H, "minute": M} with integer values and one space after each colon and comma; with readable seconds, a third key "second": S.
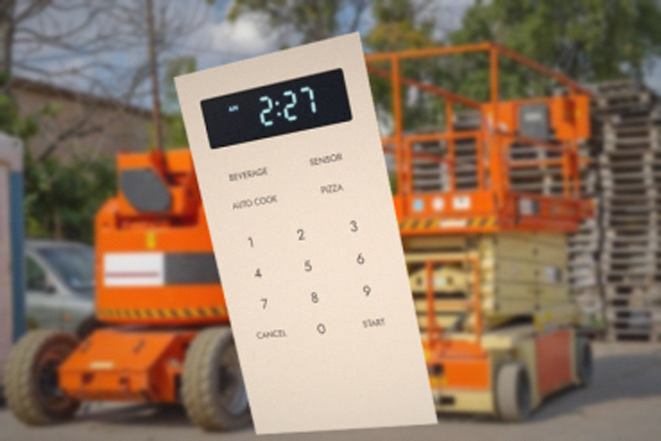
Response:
{"hour": 2, "minute": 27}
